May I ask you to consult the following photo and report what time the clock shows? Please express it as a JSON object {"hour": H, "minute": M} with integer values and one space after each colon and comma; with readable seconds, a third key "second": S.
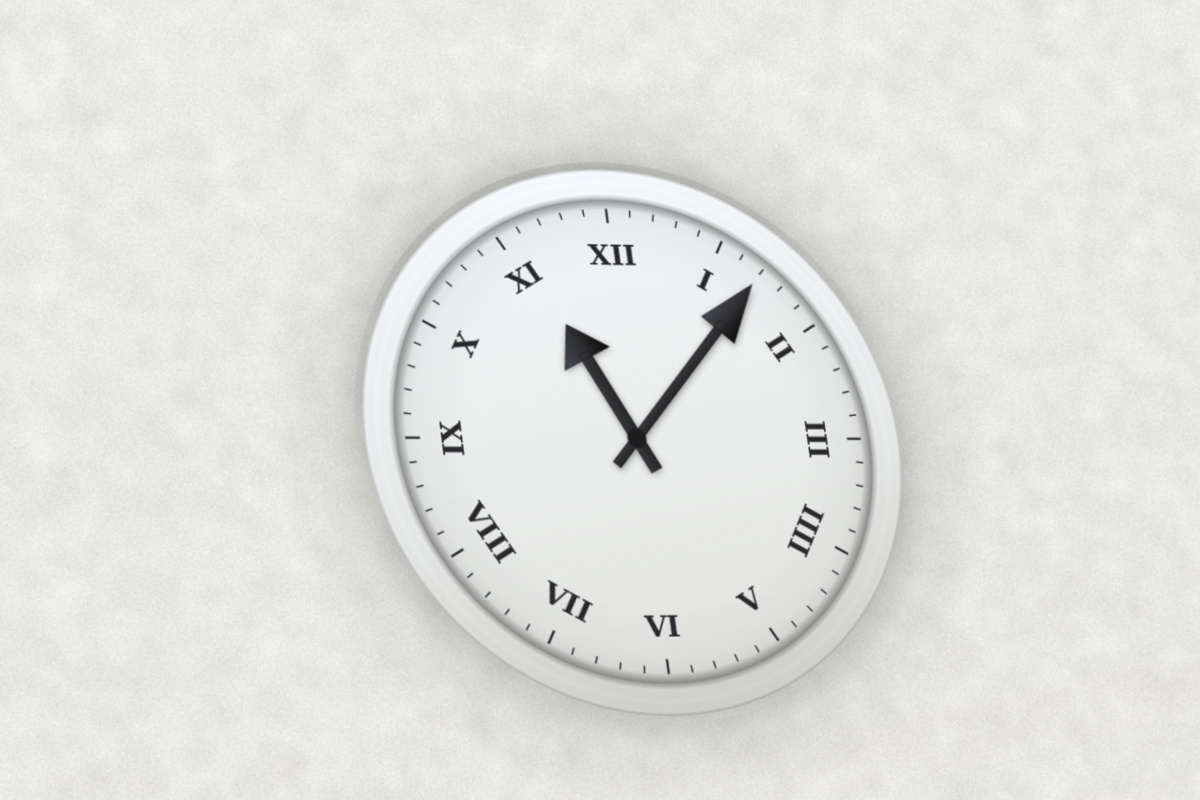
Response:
{"hour": 11, "minute": 7}
